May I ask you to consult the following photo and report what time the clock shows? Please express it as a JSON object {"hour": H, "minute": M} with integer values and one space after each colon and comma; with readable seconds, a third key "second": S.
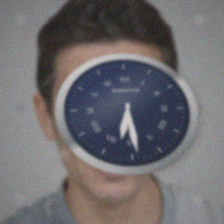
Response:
{"hour": 6, "minute": 29}
